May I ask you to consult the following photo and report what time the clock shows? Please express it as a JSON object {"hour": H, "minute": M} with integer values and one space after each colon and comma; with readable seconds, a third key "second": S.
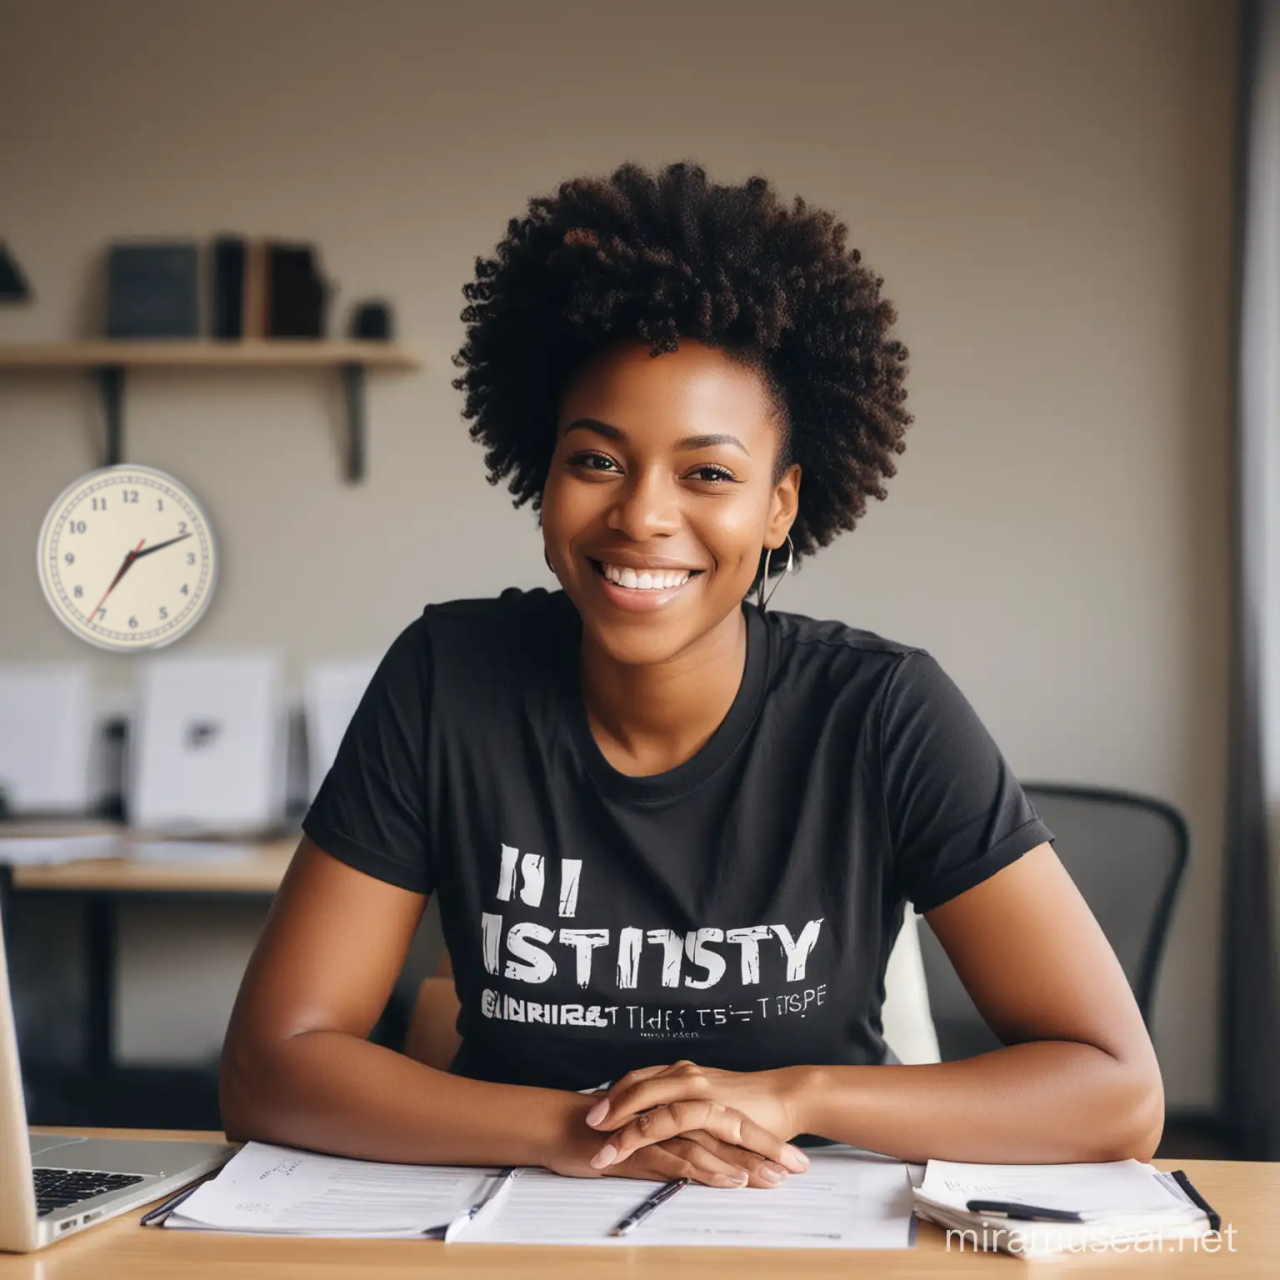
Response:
{"hour": 7, "minute": 11, "second": 36}
